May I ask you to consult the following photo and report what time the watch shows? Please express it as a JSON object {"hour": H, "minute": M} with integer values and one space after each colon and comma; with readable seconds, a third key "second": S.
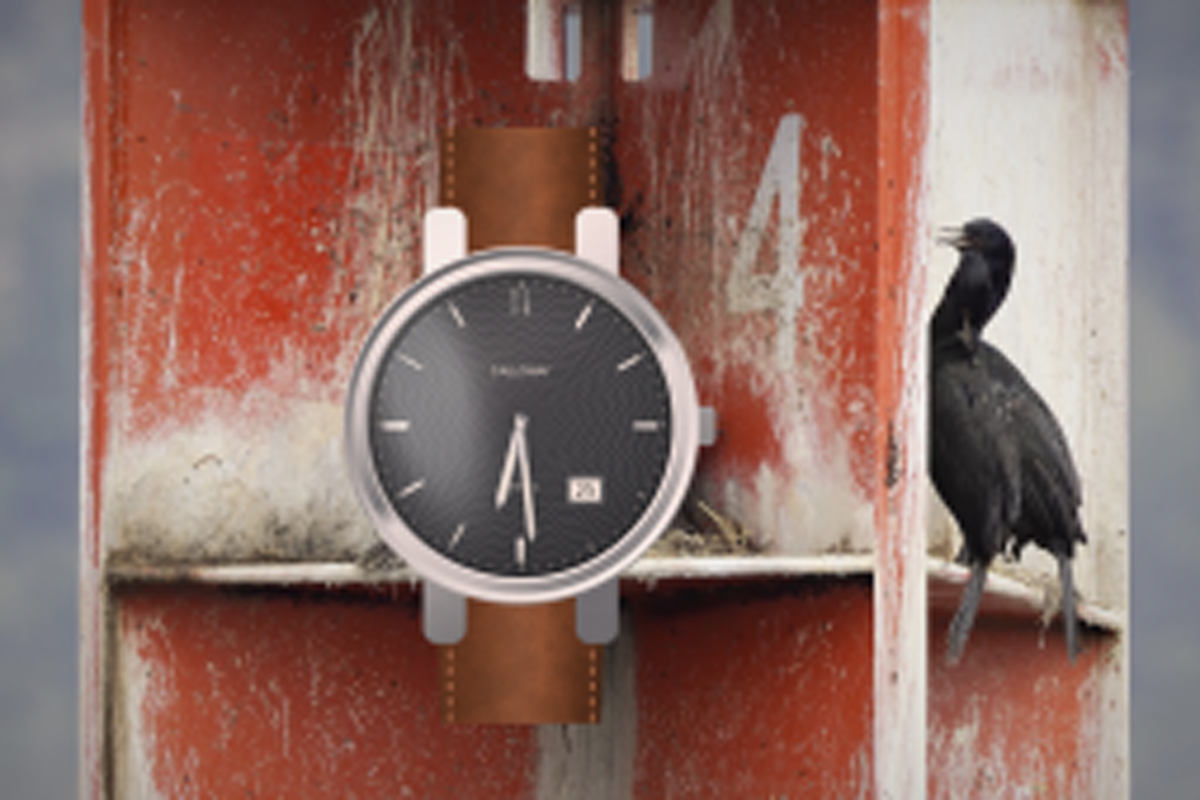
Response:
{"hour": 6, "minute": 29}
